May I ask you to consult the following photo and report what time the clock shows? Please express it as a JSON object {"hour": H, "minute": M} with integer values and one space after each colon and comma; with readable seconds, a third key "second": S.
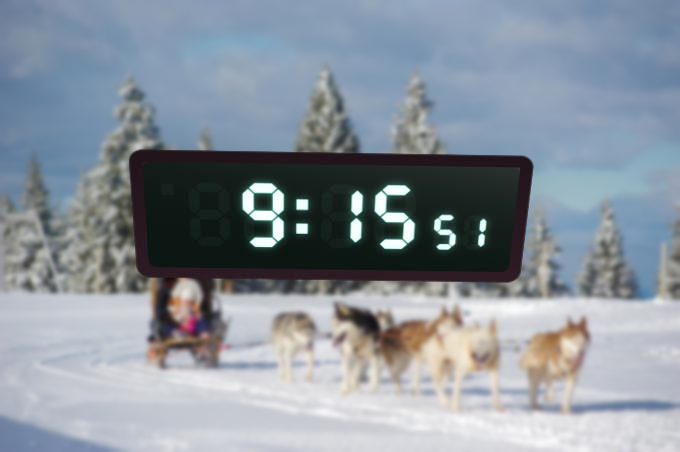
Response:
{"hour": 9, "minute": 15, "second": 51}
